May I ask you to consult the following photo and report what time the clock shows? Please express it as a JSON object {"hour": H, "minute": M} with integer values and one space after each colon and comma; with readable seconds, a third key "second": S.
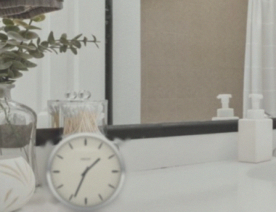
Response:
{"hour": 1, "minute": 34}
